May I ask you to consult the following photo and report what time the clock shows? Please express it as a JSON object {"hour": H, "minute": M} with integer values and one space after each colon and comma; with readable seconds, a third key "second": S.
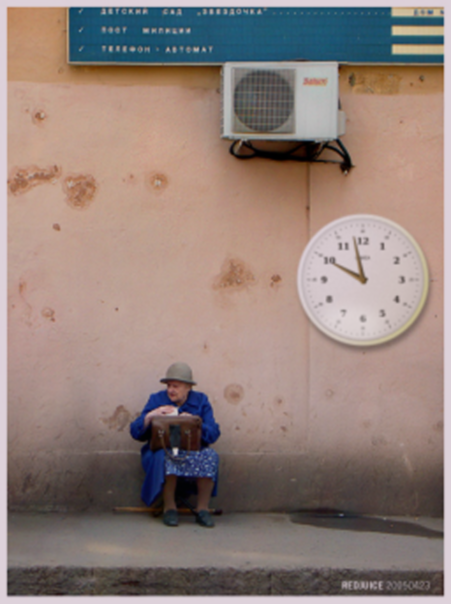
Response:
{"hour": 9, "minute": 58}
